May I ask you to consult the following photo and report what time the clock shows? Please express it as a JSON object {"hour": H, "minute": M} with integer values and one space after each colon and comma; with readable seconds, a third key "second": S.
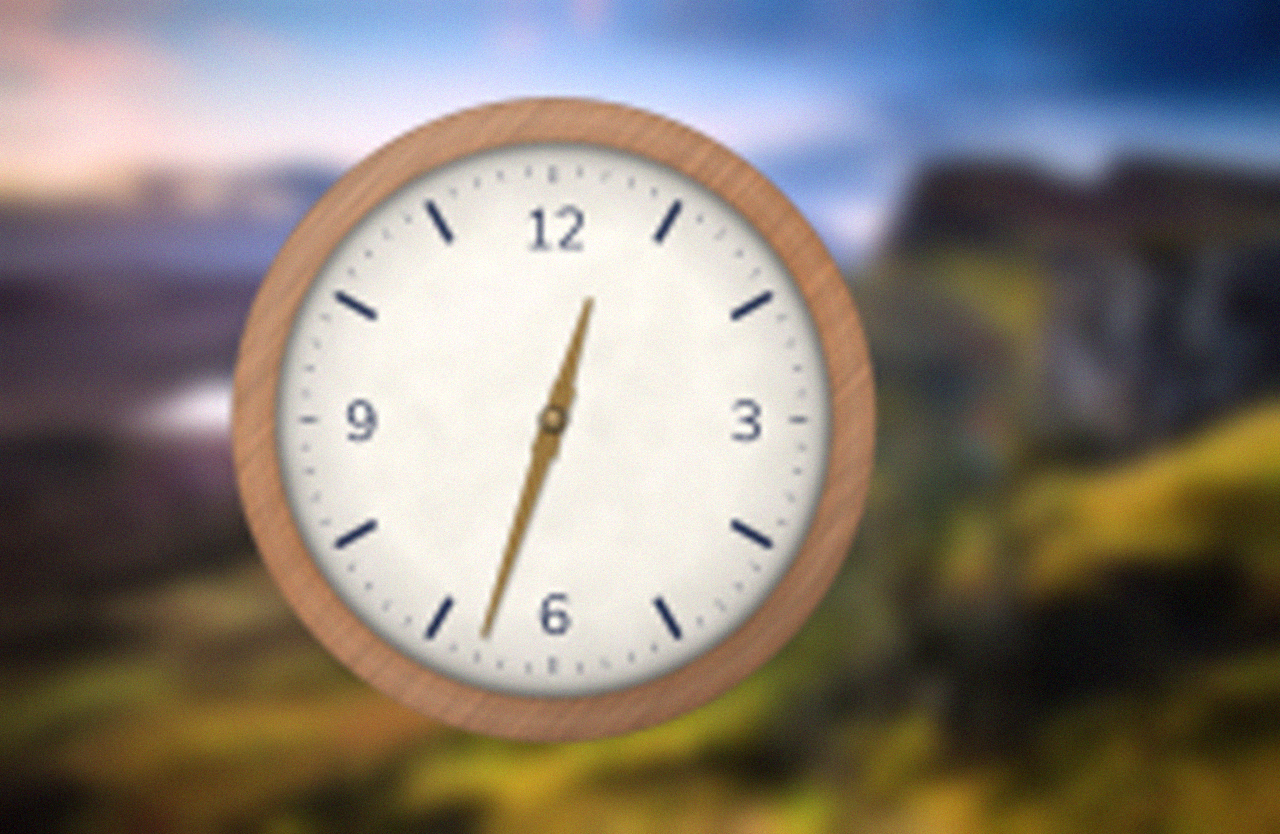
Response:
{"hour": 12, "minute": 33}
